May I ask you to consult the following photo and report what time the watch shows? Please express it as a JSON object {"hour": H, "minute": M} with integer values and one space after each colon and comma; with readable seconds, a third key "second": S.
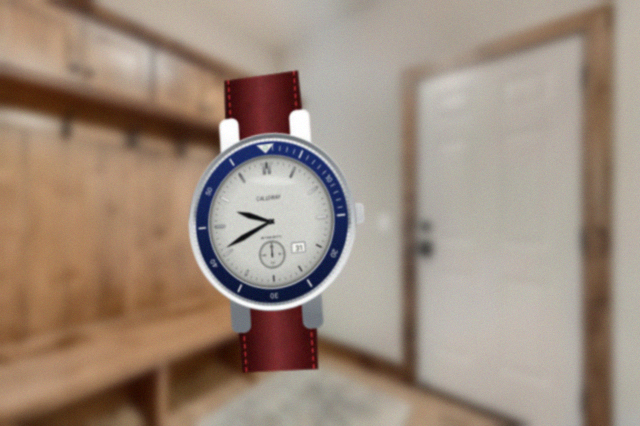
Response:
{"hour": 9, "minute": 41}
